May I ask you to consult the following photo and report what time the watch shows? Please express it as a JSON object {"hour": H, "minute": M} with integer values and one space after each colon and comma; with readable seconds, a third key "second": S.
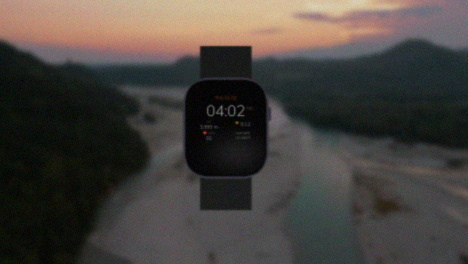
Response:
{"hour": 4, "minute": 2}
